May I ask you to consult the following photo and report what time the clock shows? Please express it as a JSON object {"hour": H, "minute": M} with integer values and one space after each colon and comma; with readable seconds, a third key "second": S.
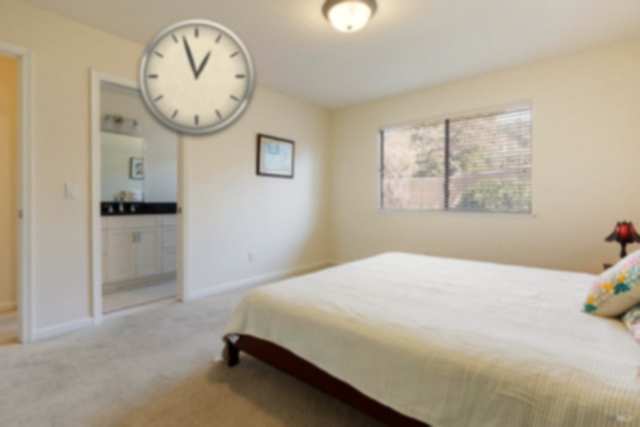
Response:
{"hour": 12, "minute": 57}
